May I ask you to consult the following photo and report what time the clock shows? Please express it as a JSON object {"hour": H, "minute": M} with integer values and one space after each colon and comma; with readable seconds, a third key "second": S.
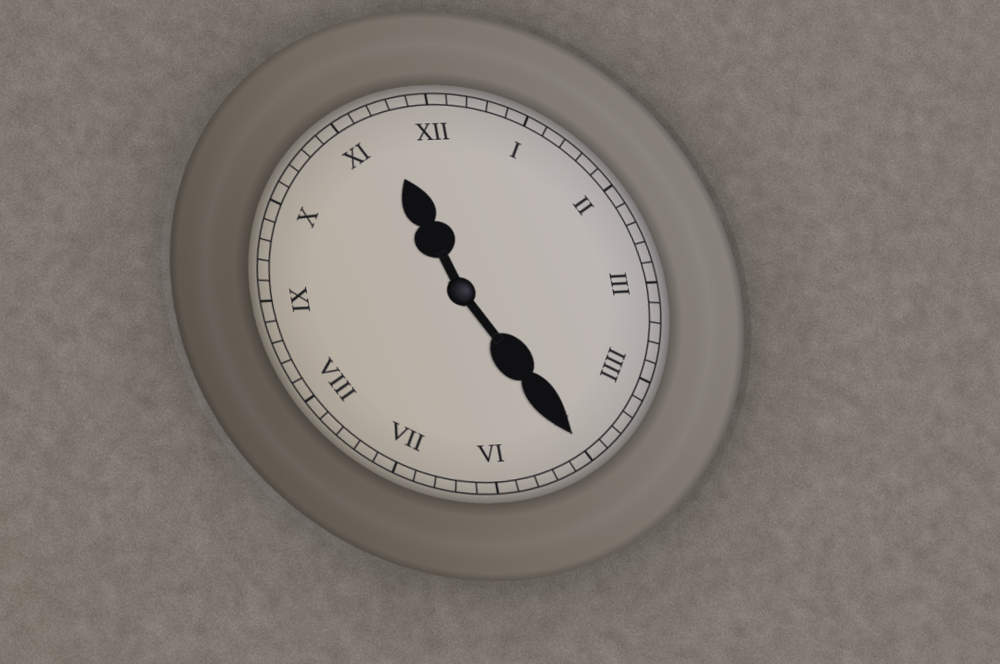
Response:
{"hour": 11, "minute": 25}
